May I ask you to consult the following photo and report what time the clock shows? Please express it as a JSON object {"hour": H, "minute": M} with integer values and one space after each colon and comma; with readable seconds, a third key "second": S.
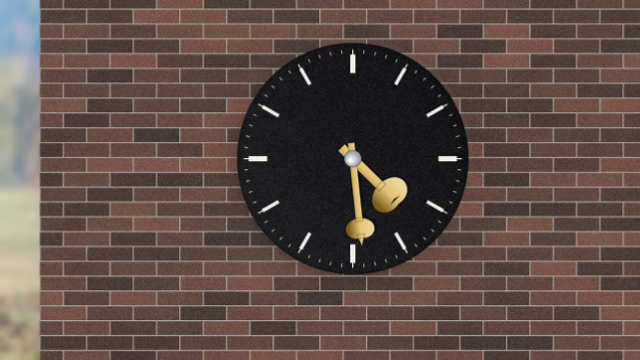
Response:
{"hour": 4, "minute": 29}
